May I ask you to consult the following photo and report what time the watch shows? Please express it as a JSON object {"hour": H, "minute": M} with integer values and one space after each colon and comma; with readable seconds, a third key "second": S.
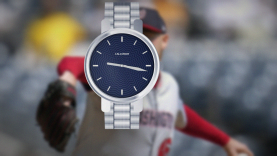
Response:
{"hour": 9, "minute": 17}
